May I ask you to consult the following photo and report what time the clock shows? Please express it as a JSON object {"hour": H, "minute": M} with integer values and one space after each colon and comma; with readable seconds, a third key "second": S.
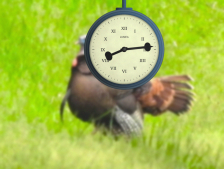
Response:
{"hour": 8, "minute": 14}
